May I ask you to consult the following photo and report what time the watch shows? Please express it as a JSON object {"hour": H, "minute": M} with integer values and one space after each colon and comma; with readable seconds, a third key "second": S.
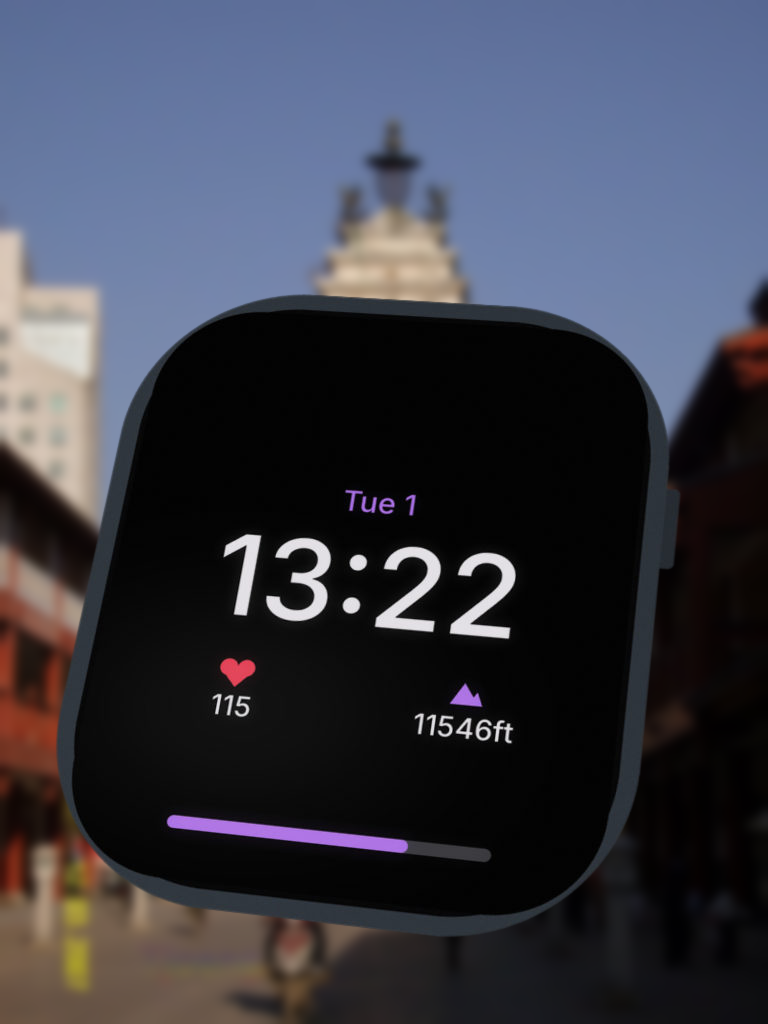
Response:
{"hour": 13, "minute": 22}
